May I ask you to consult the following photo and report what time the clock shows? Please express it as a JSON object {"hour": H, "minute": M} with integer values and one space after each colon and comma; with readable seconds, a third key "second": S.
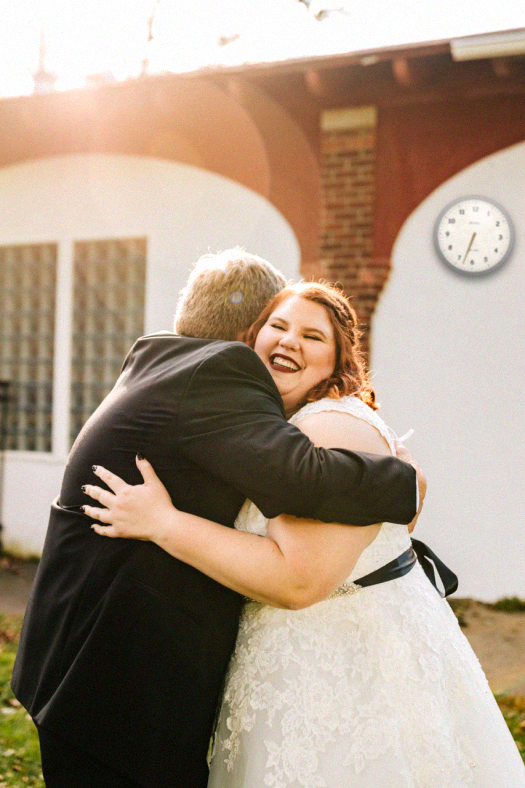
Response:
{"hour": 6, "minute": 33}
